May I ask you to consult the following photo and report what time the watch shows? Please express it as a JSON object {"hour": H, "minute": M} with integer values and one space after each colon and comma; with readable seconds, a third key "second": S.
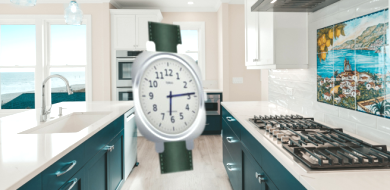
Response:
{"hour": 6, "minute": 14}
